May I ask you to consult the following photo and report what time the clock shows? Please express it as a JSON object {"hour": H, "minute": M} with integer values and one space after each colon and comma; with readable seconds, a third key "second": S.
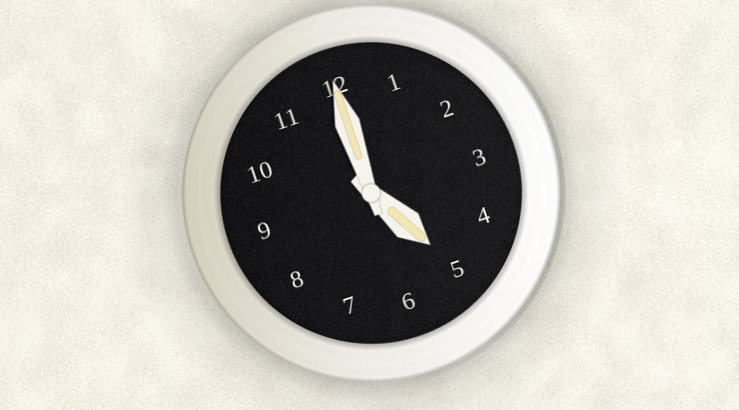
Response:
{"hour": 5, "minute": 0}
